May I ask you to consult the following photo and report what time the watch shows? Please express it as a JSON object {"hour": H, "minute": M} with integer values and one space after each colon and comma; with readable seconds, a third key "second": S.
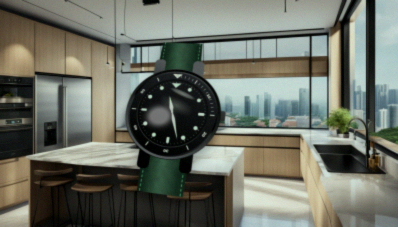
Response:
{"hour": 11, "minute": 27}
